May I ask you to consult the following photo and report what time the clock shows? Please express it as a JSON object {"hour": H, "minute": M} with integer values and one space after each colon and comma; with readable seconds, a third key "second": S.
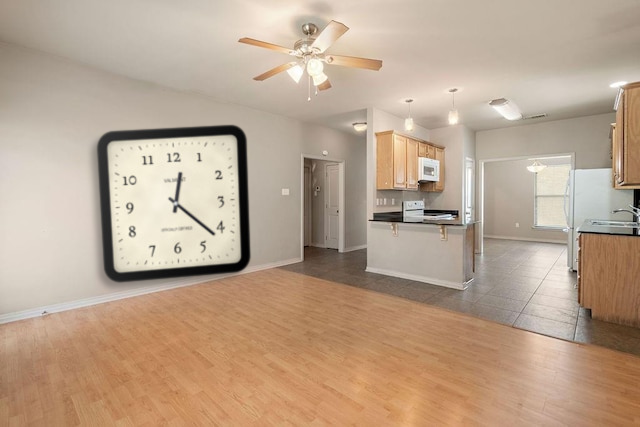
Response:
{"hour": 12, "minute": 22}
